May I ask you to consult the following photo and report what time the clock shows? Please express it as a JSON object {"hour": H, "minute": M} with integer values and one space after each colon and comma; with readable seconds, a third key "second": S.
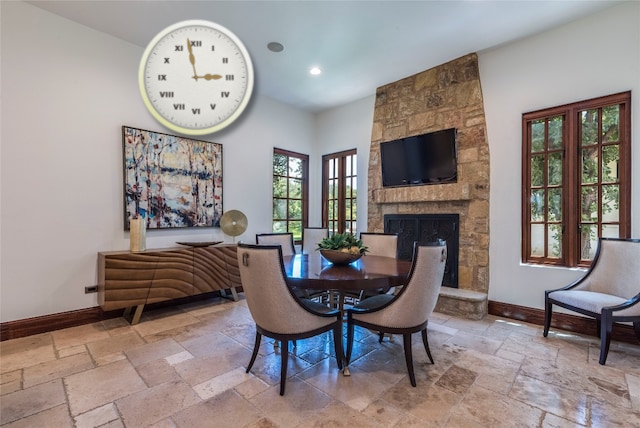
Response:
{"hour": 2, "minute": 58}
